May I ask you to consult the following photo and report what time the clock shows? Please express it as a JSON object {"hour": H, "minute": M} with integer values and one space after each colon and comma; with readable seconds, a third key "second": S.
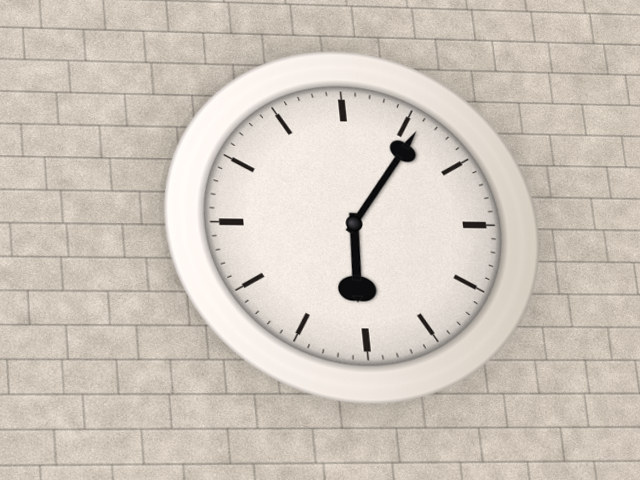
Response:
{"hour": 6, "minute": 6}
